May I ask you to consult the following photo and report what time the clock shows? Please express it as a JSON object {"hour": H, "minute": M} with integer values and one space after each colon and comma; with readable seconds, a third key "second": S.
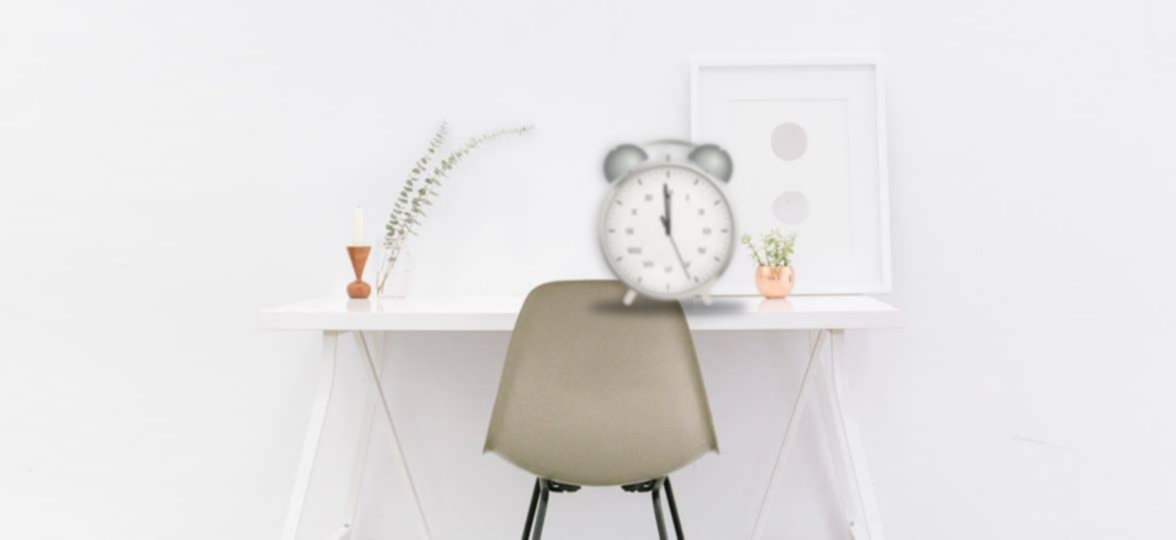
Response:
{"hour": 11, "minute": 59, "second": 26}
